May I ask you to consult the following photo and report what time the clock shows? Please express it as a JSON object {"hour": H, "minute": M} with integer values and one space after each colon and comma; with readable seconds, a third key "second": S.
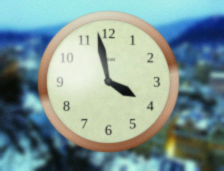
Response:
{"hour": 3, "minute": 58}
